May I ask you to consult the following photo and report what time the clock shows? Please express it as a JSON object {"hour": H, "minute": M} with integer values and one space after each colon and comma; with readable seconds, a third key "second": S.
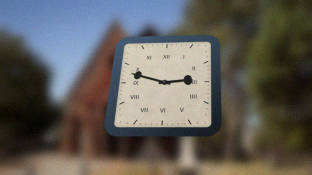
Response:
{"hour": 2, "minute": 48}
